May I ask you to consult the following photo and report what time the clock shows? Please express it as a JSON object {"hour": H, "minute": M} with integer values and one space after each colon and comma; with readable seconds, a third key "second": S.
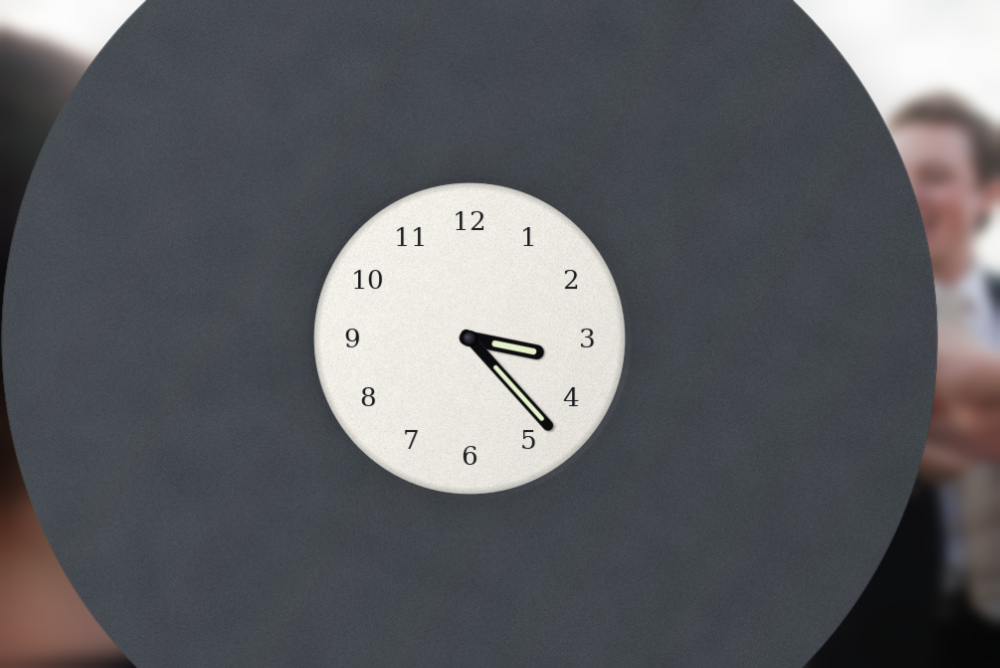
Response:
{"hour": 3, "minute": 23}
